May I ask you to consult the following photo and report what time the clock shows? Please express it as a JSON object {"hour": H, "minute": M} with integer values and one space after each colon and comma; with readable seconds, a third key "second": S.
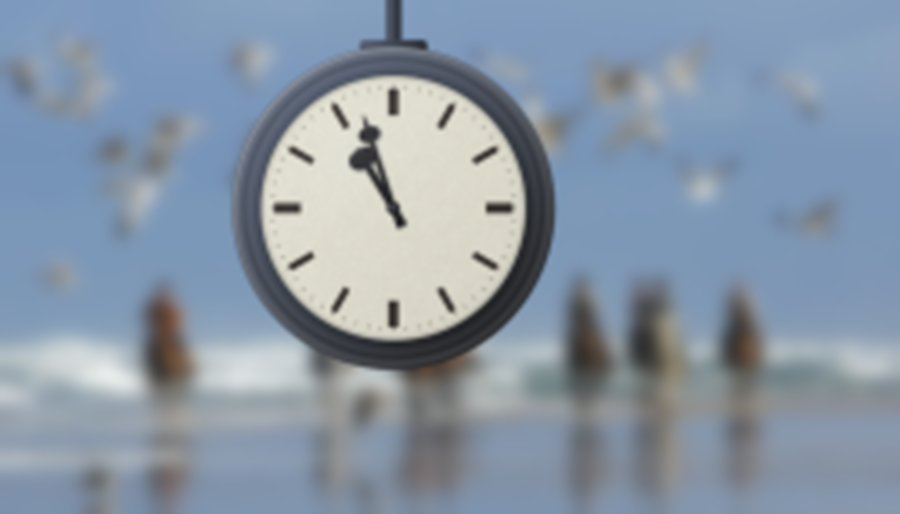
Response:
{"hour": 10, "minute": 57}
